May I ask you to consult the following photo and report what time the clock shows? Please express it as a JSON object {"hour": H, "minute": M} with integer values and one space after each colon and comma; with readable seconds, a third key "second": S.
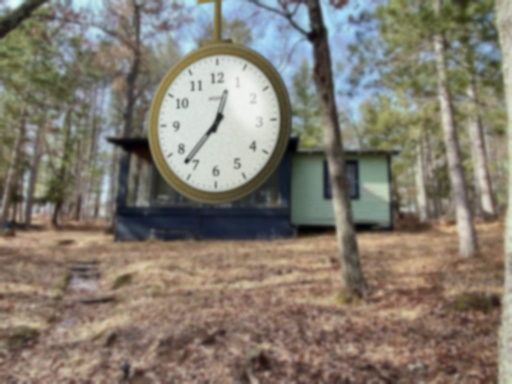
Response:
{"hour": 12, "minute": 37}
